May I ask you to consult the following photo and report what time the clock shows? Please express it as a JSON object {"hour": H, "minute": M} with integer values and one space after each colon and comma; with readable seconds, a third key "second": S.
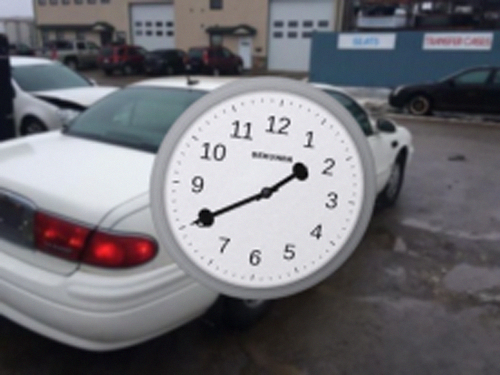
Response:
{"hour": 1, "minute": 40}
